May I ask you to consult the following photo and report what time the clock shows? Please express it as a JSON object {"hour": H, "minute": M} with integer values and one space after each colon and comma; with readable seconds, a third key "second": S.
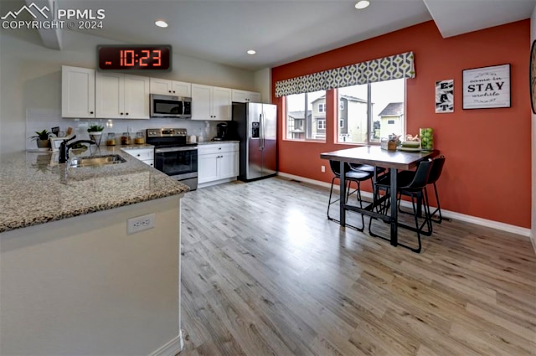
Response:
{"hour": 10, "minute": 23}
